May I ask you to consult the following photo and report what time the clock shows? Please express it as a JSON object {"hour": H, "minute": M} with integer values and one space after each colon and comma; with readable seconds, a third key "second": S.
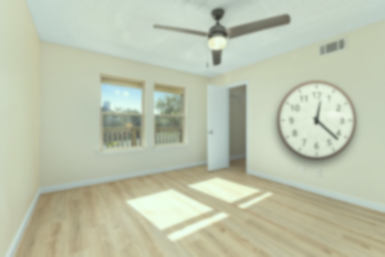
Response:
{"hour": 12, "minute": 22}
